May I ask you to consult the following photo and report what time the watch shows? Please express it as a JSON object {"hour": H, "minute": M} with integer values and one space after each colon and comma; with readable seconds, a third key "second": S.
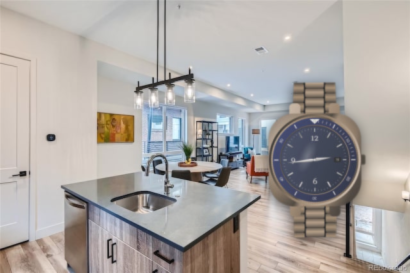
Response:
{"hour": 2, "minute": 44}
